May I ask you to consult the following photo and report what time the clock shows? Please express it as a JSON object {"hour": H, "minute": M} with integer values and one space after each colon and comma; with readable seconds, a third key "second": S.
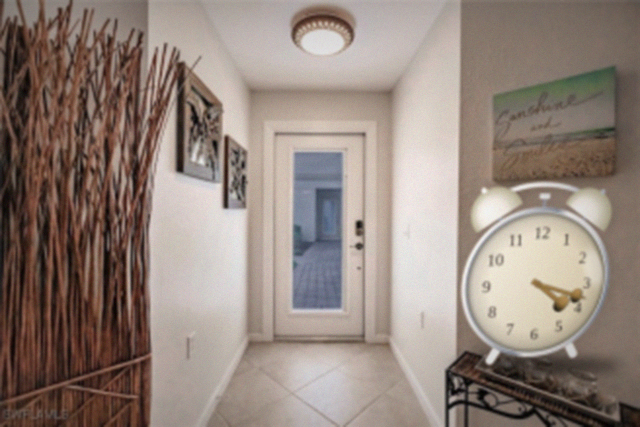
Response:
{"hour": 4, "minute": 18}
